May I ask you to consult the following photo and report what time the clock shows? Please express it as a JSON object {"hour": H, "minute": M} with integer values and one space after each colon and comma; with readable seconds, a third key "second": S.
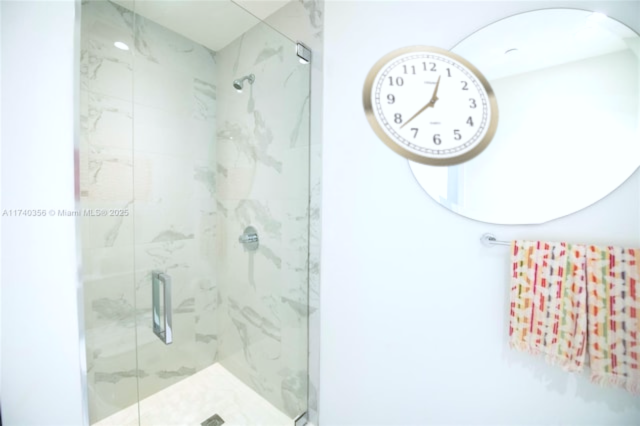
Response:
{"hour": 12, "minute": 38}
